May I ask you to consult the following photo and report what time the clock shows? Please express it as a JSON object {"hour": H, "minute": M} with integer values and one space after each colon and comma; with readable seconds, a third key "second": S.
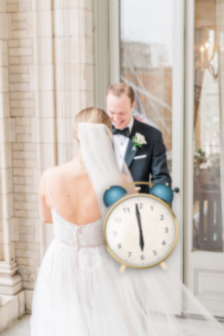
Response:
{"hour": 5, "minute": 59}
